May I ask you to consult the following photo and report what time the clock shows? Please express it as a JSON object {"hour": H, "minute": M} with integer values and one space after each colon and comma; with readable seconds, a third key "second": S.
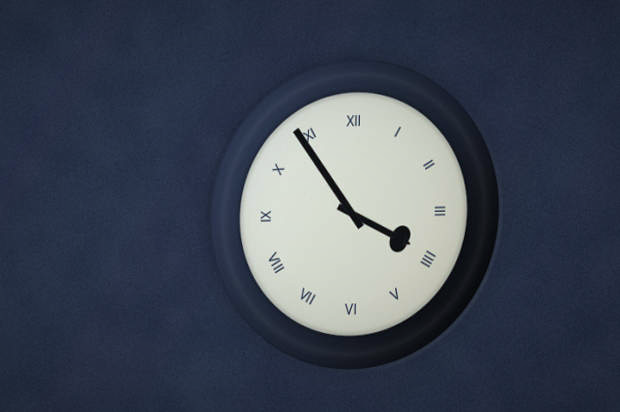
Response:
{"hour": 3, "minute": 54}
